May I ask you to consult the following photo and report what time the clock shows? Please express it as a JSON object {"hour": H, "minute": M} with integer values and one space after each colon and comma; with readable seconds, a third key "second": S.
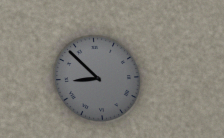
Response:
{"hour": 8, "minute": 53}
